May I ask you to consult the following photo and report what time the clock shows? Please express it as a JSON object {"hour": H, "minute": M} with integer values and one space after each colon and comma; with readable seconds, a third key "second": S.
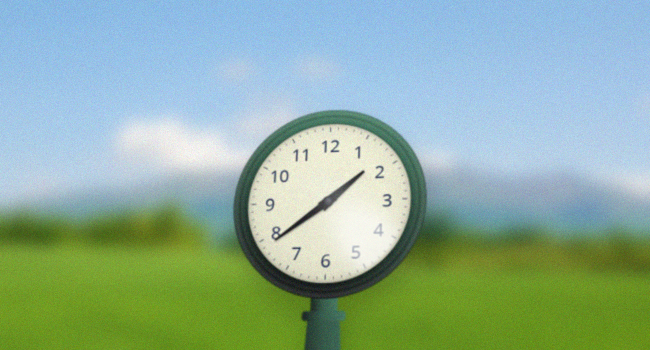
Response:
{"hour": 1, "minute": 39}
